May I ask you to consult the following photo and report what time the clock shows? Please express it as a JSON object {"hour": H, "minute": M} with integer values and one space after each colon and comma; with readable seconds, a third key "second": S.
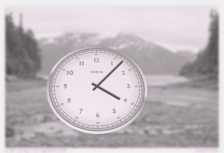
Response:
{"hour": 4, "minute": 7}
